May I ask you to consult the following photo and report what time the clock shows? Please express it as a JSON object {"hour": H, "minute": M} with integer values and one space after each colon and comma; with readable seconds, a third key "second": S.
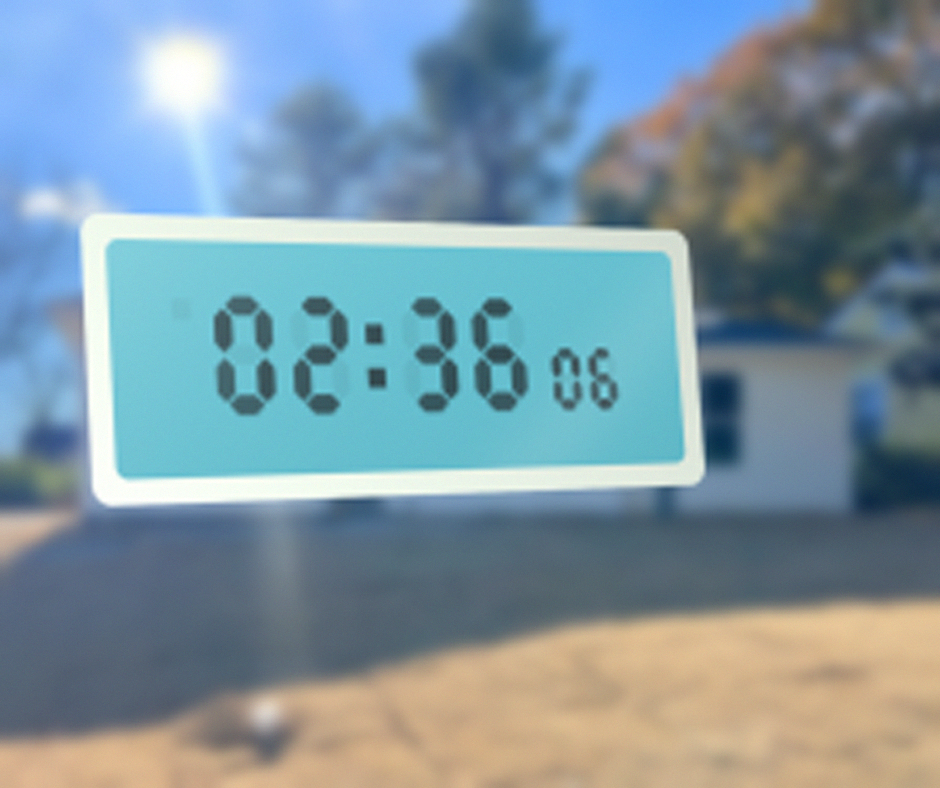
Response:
{"hour": 2, "minute": 36, "second": 6}
